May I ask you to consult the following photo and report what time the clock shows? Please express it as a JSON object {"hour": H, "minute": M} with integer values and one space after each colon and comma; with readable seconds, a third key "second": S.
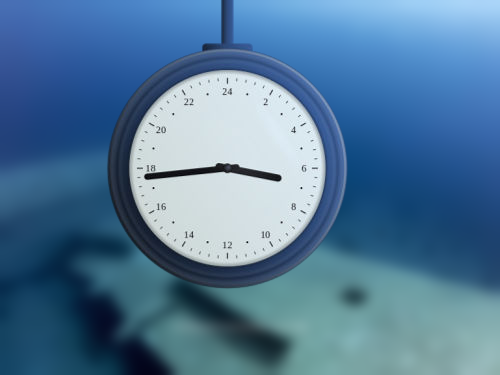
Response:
{"hour": 6, "minute": 44}
